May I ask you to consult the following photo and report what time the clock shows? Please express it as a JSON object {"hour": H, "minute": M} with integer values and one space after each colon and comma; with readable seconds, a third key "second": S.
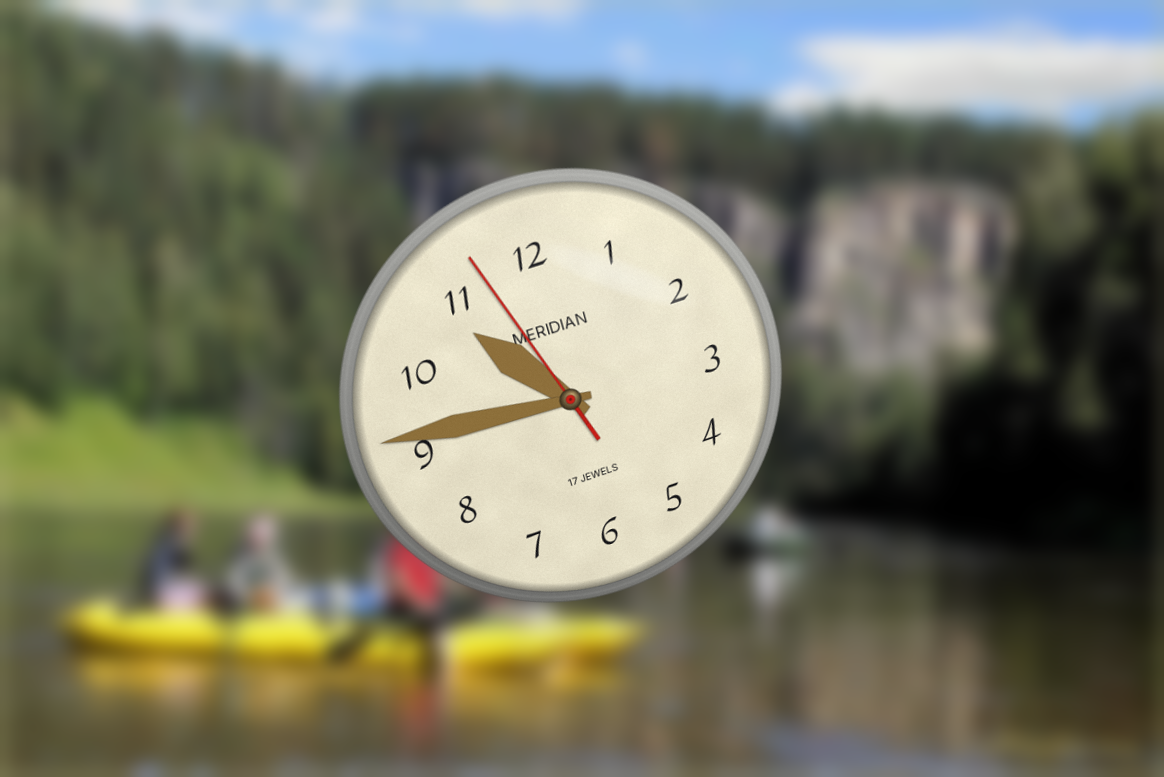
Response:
{"hour": 10, "minute": 45, "second": 57}
